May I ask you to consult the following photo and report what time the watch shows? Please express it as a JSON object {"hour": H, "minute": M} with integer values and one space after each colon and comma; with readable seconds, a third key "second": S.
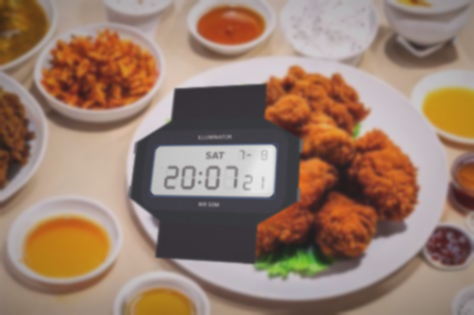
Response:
{"hour": 20, "minute": 7, "second": 21}
